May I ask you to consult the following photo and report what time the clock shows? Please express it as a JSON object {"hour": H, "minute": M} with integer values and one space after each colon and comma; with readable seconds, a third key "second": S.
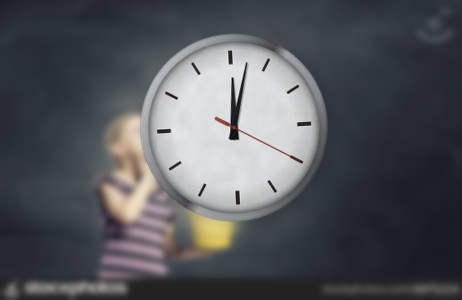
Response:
{"hour": 12, "minute": 2, "second": 20}
